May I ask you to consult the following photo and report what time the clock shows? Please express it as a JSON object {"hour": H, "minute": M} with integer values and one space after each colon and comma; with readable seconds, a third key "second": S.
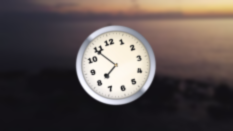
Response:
{"hour": 7, "minute": 54}
